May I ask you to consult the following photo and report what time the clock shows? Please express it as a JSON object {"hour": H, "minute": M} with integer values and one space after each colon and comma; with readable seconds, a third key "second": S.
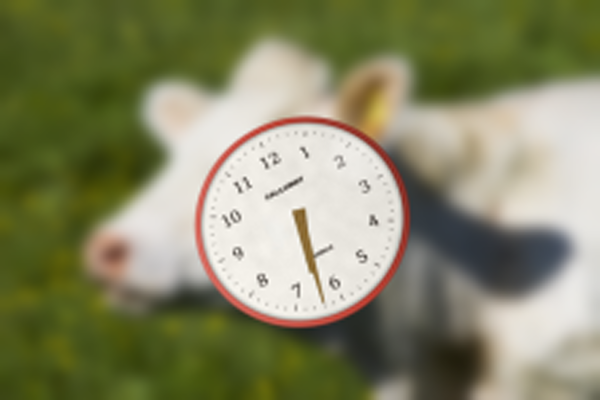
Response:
{"hour": 6, "minute": 32}
